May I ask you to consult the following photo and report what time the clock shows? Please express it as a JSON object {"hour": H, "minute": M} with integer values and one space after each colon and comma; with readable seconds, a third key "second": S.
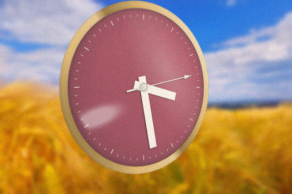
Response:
{"hour": 3, "minute": 28, "second": 13}
